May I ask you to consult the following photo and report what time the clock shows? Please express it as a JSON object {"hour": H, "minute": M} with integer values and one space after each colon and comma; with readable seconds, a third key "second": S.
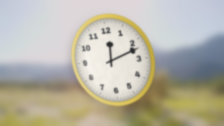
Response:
{"hour": 12, "minute": 12}
